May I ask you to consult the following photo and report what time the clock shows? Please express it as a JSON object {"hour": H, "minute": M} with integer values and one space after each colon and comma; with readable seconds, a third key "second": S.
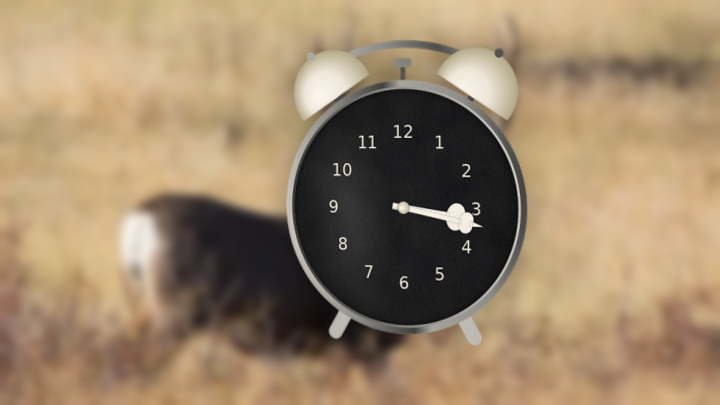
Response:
{"hour": 3, "minute": 17}
